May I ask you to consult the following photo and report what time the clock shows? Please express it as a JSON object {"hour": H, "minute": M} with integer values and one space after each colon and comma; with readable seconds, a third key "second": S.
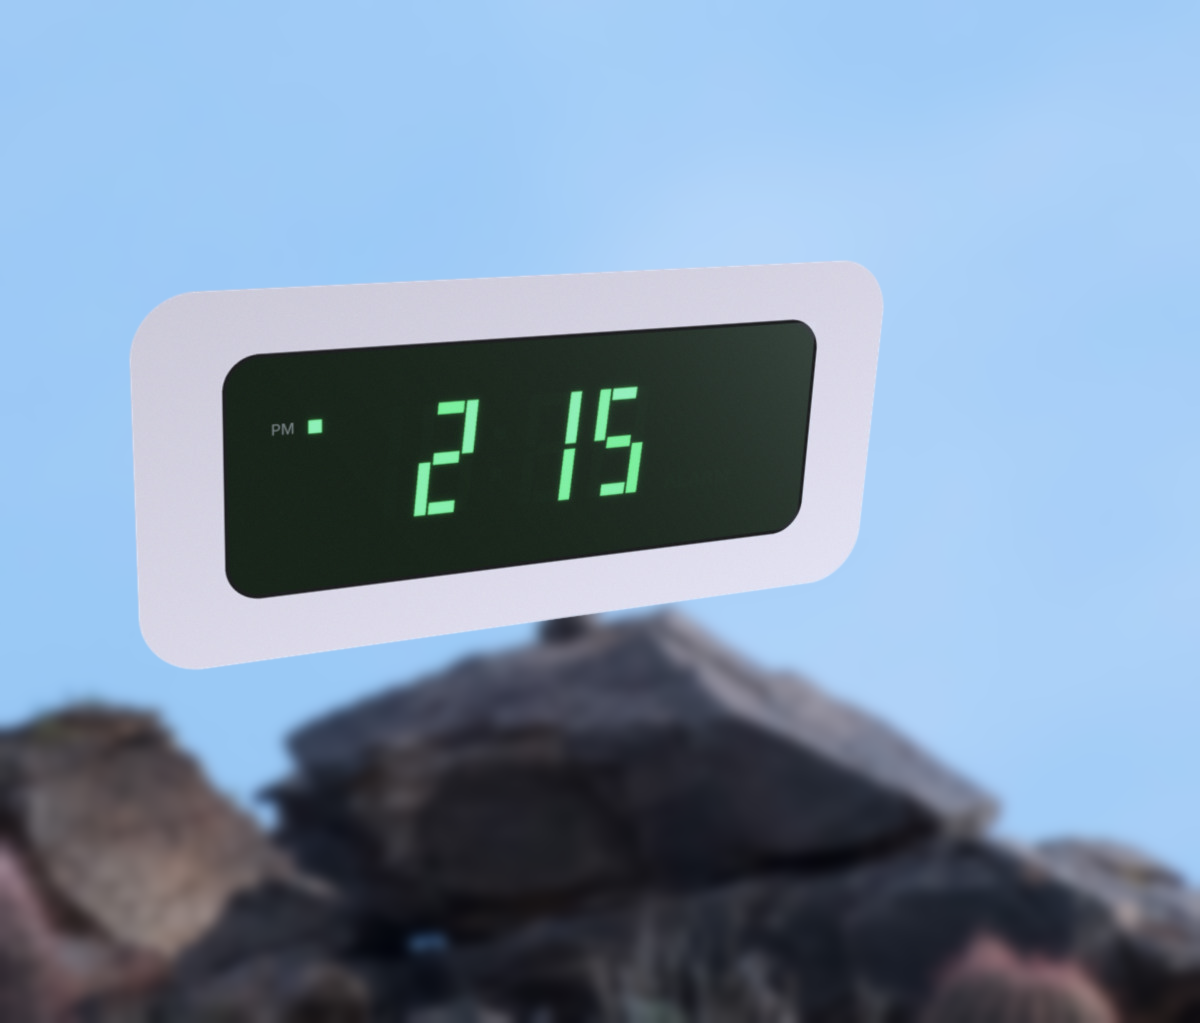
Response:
{"hour": 2, "minute": 15}
